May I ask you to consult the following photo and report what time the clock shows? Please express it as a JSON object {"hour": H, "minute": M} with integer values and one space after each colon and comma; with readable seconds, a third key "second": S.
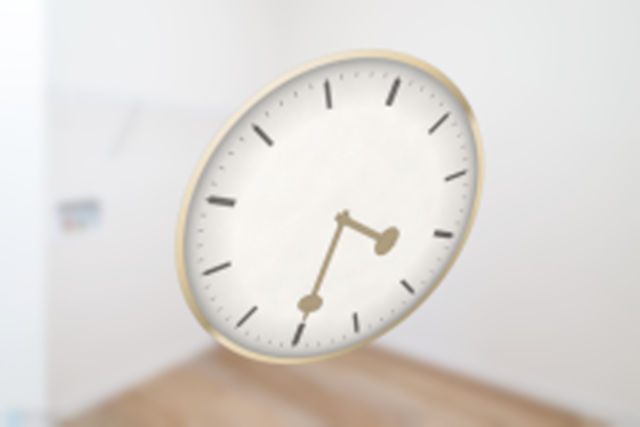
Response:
{"hour": 3, "minute": 30}
